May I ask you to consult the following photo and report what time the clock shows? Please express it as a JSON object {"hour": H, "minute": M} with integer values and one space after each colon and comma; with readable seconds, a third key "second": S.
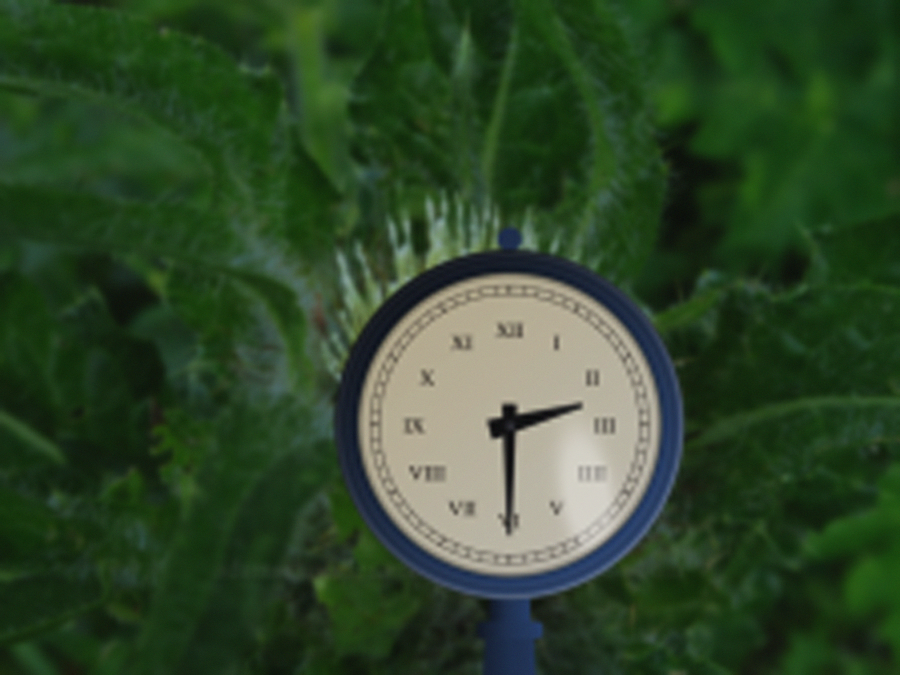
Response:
{"hour": 2, "minute": 30}
